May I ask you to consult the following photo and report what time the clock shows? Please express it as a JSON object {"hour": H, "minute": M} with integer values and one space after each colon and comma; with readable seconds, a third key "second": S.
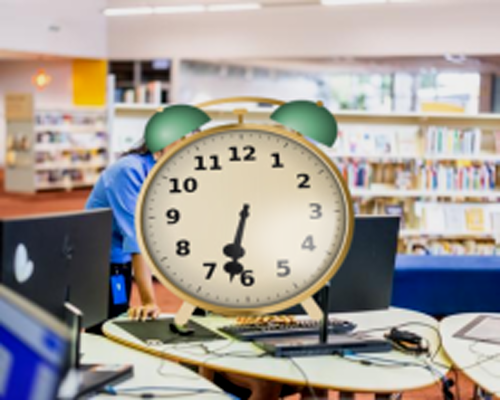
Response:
{"hour": 6, "minute": 32}
